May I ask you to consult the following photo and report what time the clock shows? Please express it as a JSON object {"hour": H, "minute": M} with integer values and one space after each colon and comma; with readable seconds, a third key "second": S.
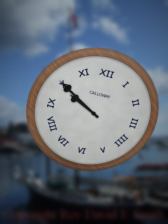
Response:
{"hour": 9, "minute": 50}
